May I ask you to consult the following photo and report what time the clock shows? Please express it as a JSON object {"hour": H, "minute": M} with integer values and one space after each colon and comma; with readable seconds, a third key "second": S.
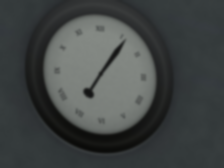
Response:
{"hour": 7, "minute": 6}
